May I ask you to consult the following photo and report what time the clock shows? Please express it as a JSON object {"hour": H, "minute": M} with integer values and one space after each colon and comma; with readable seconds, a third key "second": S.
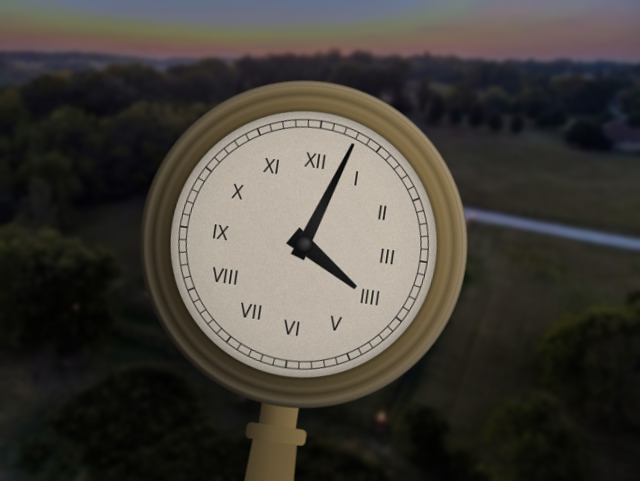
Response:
{"hour": 4, "minute": 3}
